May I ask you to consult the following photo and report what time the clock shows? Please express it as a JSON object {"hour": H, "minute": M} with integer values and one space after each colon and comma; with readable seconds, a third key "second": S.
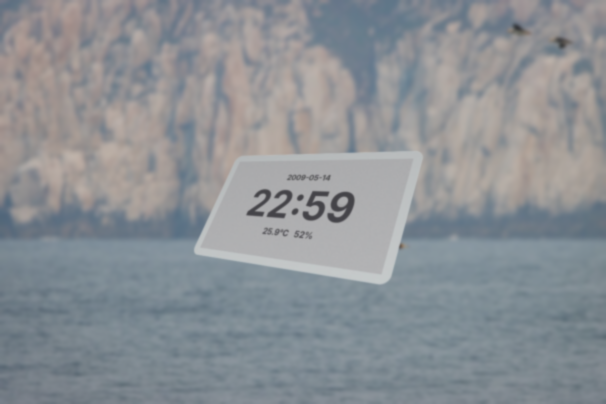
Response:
{"hour": 22, "minute": 59}
